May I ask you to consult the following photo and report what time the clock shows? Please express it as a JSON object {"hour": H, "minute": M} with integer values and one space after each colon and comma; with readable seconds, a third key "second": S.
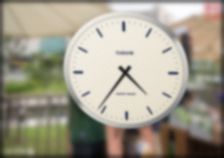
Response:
{"hour": 4, "minute": 36}
